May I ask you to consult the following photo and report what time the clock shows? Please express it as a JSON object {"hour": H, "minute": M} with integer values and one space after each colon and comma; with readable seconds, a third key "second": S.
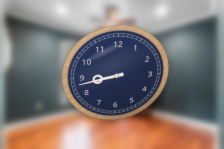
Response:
{"hour": 8, "minute": 43}
